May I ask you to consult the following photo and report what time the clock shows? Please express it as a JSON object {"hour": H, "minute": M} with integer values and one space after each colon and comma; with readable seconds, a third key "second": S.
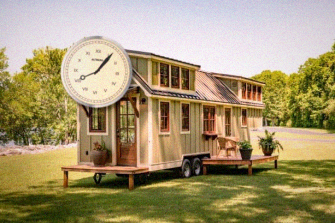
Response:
{"hour": 8, "minute": 6}
